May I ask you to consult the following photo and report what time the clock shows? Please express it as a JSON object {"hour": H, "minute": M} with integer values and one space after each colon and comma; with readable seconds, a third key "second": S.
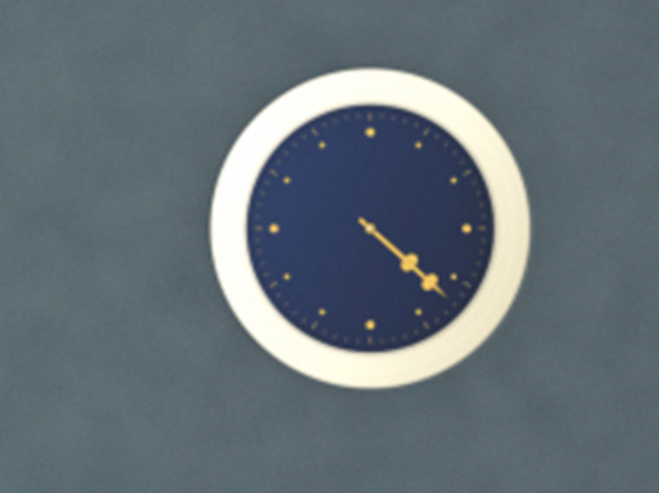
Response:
{"hour": 4, "minute": 22}
